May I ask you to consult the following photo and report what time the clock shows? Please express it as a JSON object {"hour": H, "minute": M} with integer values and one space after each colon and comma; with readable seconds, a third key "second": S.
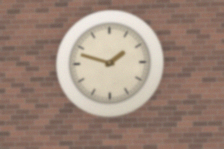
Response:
{"hour": 1, "minute": 48}
